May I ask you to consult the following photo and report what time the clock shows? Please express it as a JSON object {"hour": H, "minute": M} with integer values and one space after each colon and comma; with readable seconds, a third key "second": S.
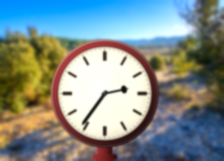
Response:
{"hour": 2, "minute": 36}
